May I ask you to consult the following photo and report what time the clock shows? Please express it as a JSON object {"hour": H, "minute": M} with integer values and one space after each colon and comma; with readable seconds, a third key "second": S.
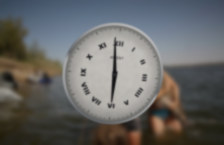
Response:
{"hour": 5, "minute": 59}
